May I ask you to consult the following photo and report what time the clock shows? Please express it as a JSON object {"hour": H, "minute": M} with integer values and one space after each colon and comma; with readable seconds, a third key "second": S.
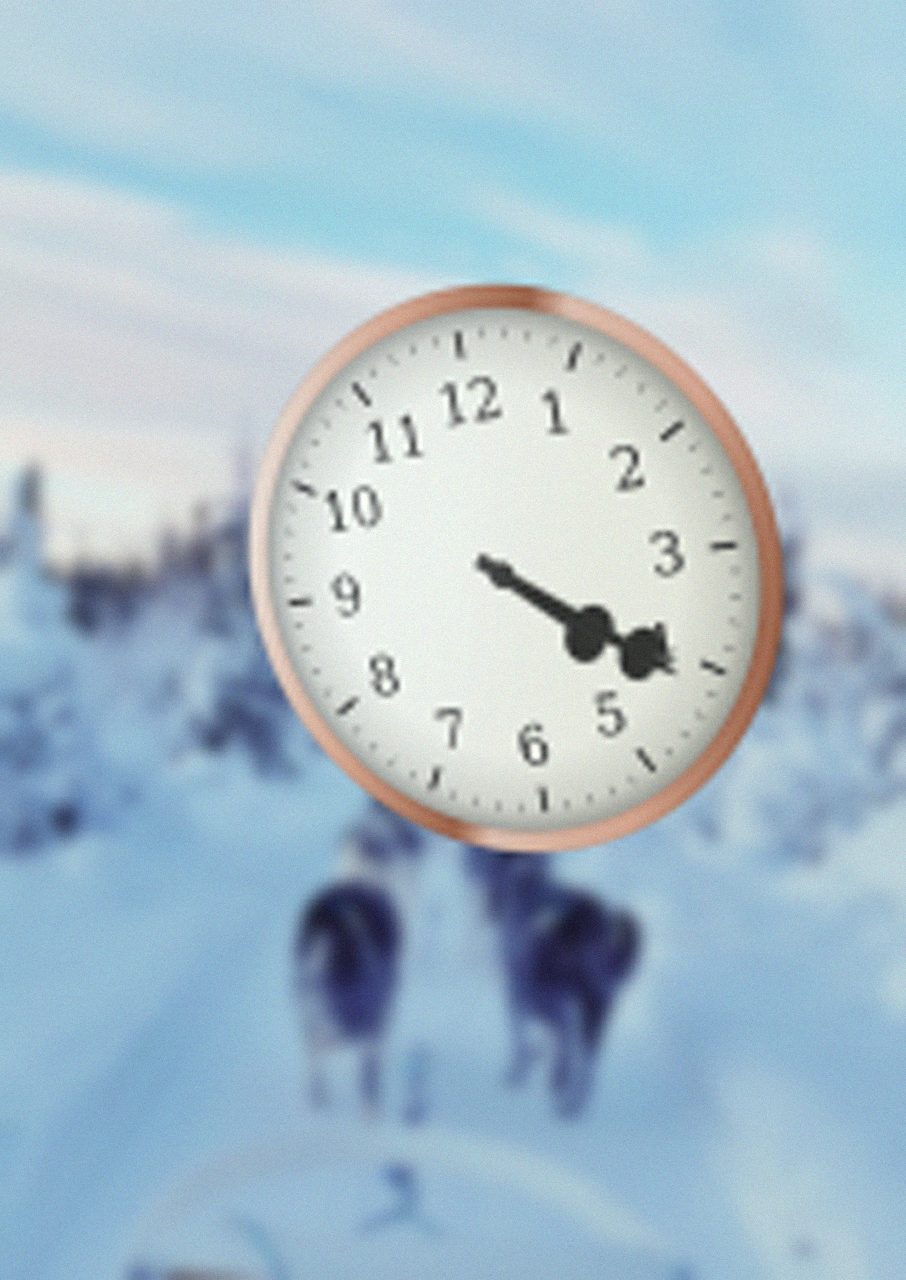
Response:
{"hour": 4, "minute": 21}
